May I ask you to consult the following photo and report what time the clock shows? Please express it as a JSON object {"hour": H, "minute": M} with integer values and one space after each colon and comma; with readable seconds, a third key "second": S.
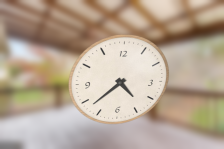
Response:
{"hour": 4, "minute": 38}
